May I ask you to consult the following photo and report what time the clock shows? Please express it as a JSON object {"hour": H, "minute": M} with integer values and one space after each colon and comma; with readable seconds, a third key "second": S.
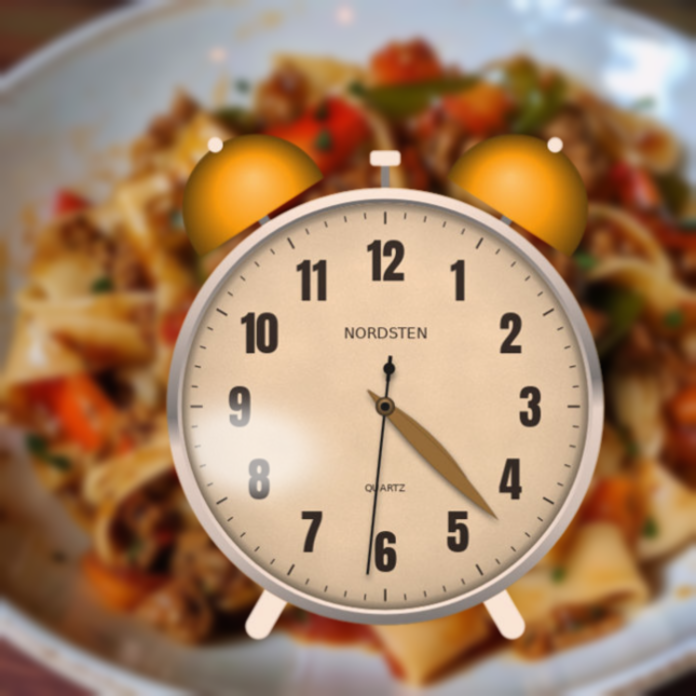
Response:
{"hour": 4, "minute": 22, "second": 31}
